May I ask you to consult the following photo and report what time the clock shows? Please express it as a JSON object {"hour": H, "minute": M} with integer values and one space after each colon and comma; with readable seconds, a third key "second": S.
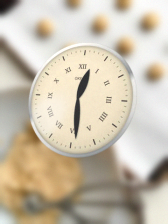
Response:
{"hour": 12, "minute": 29}
